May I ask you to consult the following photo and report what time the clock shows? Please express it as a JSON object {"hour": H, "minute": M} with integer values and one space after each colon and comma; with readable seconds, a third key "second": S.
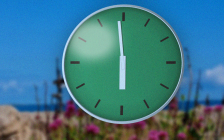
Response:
{"hour": 5, "minute": 59}
